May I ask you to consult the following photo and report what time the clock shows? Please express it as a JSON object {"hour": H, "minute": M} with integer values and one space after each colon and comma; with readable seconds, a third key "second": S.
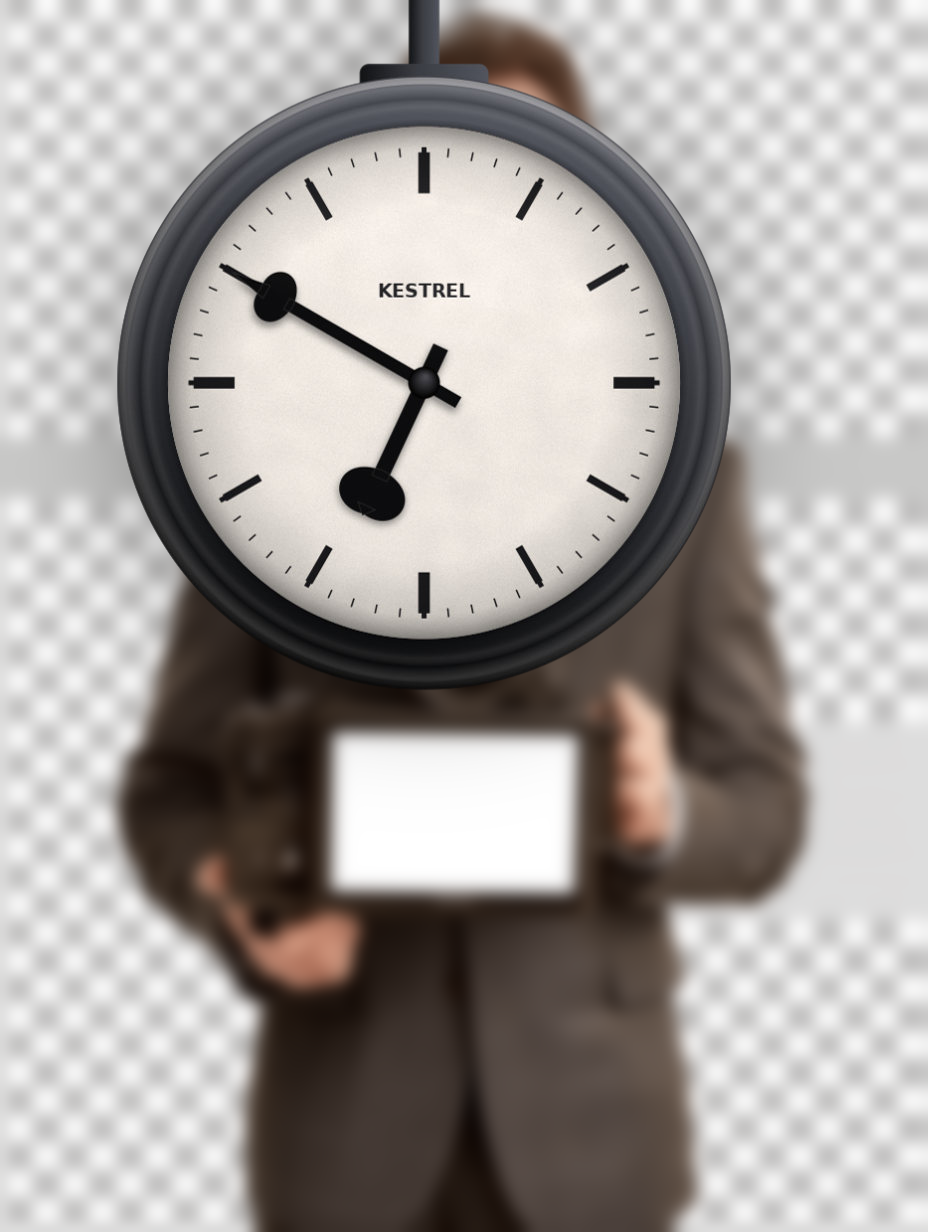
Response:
{"hour": 6, "minute": 50}
